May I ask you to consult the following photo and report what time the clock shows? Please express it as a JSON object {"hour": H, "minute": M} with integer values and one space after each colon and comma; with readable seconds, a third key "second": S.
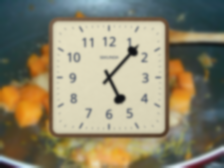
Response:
{"hour": 5, "minute": 7}
